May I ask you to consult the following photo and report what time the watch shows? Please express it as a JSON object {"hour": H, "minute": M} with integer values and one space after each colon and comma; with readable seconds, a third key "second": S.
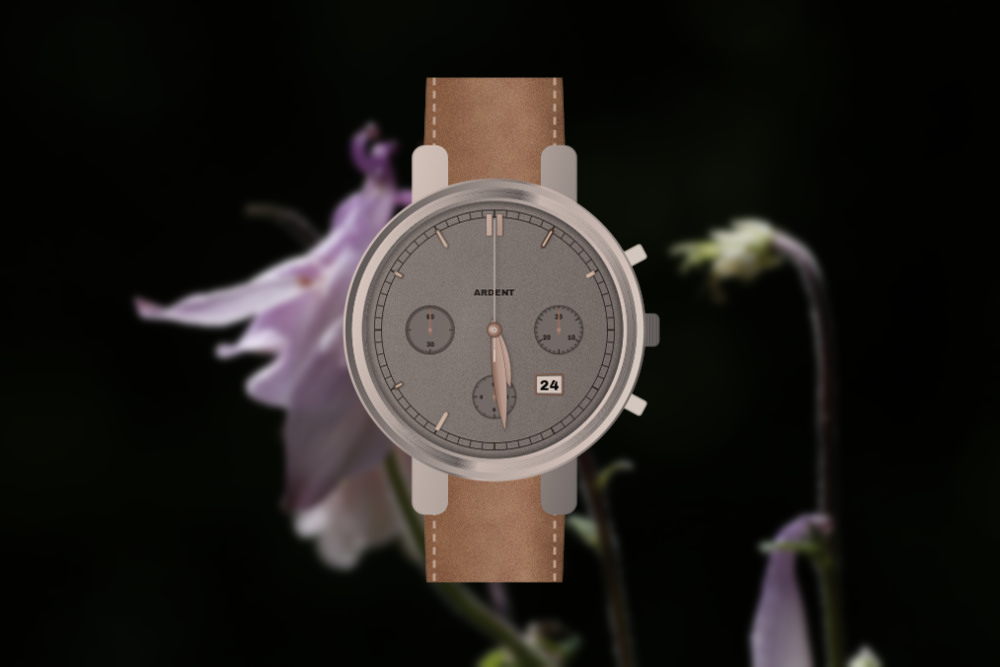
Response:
{"hour": 5, "minute": 29}
